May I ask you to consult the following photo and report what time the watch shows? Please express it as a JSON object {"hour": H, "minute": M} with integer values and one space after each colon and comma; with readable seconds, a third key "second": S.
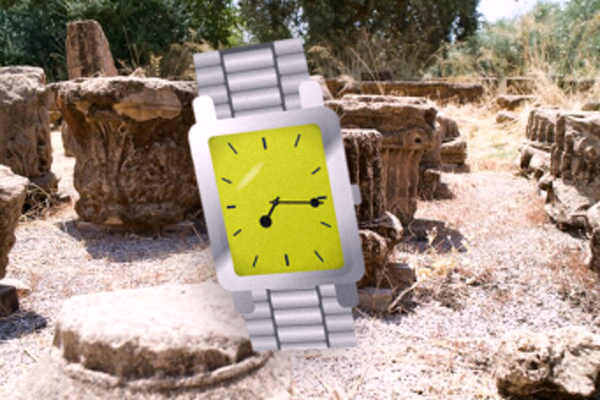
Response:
{"hour": 7, "minute": 16}
